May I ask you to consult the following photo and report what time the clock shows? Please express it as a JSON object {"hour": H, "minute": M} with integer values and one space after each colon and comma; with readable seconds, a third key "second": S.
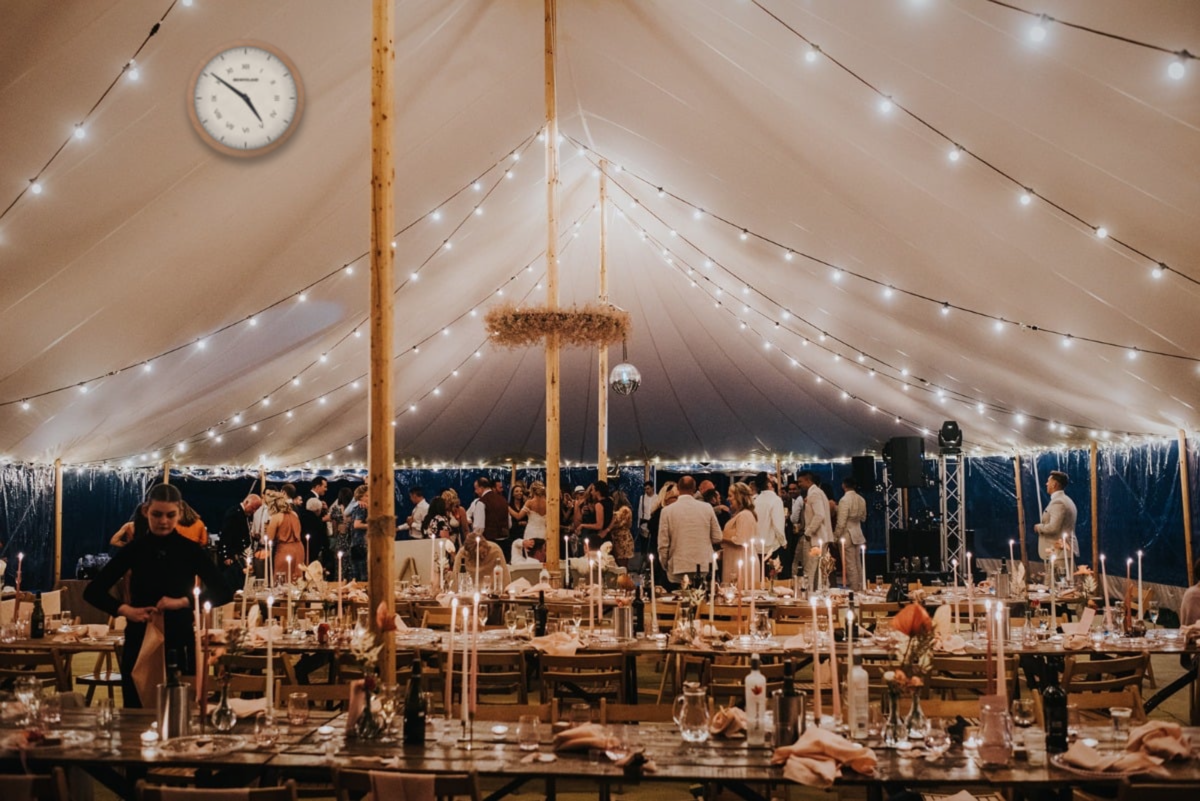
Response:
{"hour": 4, "minute": 51}
